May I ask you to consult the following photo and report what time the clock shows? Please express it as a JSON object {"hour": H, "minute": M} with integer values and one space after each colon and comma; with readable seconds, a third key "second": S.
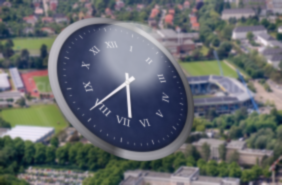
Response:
{"hour": 6, "minute": 41}
